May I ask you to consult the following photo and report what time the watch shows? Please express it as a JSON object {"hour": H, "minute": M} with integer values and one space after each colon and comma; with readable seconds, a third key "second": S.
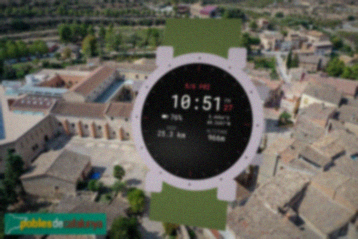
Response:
{"hour": 10, "minute": 51}
